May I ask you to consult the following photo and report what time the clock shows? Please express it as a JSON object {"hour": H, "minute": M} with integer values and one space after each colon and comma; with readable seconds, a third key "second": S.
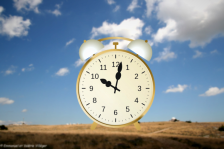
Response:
{"hour": 10, "minute": 2}
